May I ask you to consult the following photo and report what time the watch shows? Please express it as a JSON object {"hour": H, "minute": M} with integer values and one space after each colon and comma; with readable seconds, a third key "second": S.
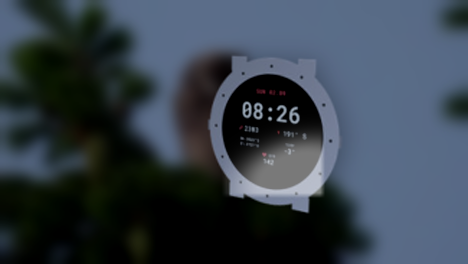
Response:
{"hour": 8, "minute": 26}
